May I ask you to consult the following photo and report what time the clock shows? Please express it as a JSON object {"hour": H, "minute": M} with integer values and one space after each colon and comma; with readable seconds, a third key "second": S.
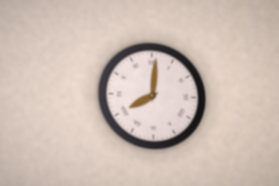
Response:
{"hour": 8, "minute": 1}
